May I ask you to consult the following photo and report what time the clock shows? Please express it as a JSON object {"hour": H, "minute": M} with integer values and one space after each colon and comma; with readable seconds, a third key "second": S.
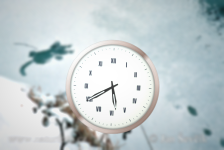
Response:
{"hour": 5, "minute": 40}
